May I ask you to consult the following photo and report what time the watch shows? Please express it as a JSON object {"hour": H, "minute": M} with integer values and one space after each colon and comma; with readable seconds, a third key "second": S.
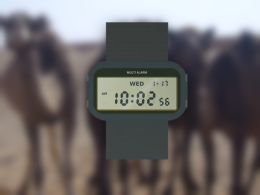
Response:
{"hour": 10, "minute": 2, "second": 56}
